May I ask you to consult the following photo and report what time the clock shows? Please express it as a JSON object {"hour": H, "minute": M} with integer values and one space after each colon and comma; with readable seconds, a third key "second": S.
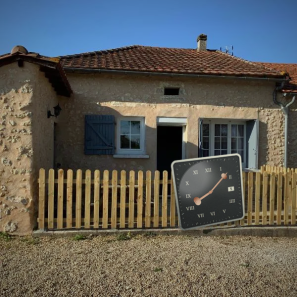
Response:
{"hour": 8, "minute": 8}
